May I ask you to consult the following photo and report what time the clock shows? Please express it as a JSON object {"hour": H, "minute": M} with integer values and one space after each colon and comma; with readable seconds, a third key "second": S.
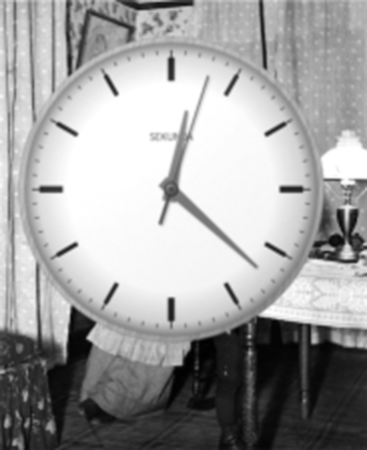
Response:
{"hour": 12, "minute": 22, "second": 3}
